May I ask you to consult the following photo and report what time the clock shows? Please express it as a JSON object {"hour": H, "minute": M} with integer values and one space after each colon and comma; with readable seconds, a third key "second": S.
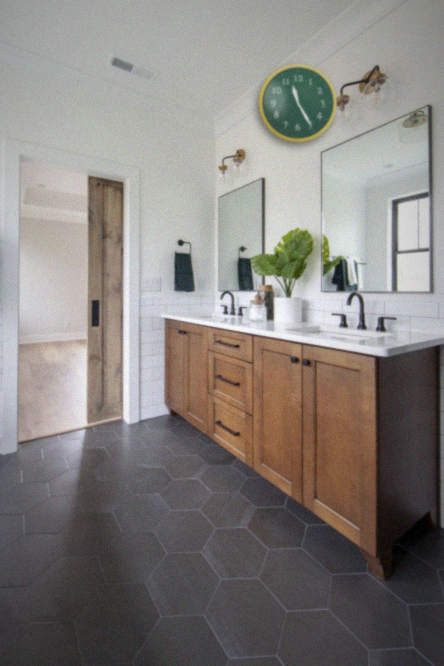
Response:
{"hour": 11, "minute": 25}
